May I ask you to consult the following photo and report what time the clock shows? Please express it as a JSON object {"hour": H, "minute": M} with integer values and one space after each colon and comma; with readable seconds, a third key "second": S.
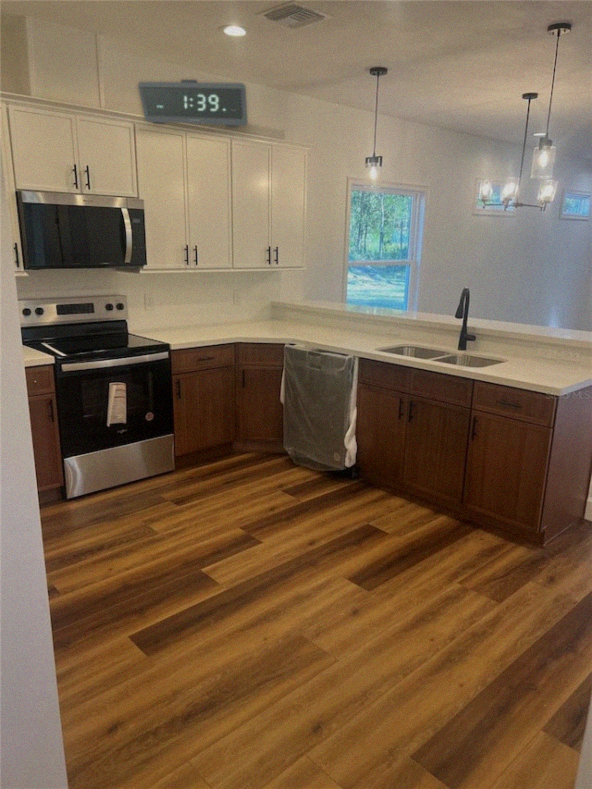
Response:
{"hour": 1, "minute": 39}
